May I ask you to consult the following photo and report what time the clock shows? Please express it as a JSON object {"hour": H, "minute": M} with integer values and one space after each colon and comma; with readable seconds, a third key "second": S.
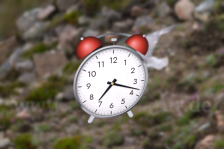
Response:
{"hour": 7, "minute": 18}
